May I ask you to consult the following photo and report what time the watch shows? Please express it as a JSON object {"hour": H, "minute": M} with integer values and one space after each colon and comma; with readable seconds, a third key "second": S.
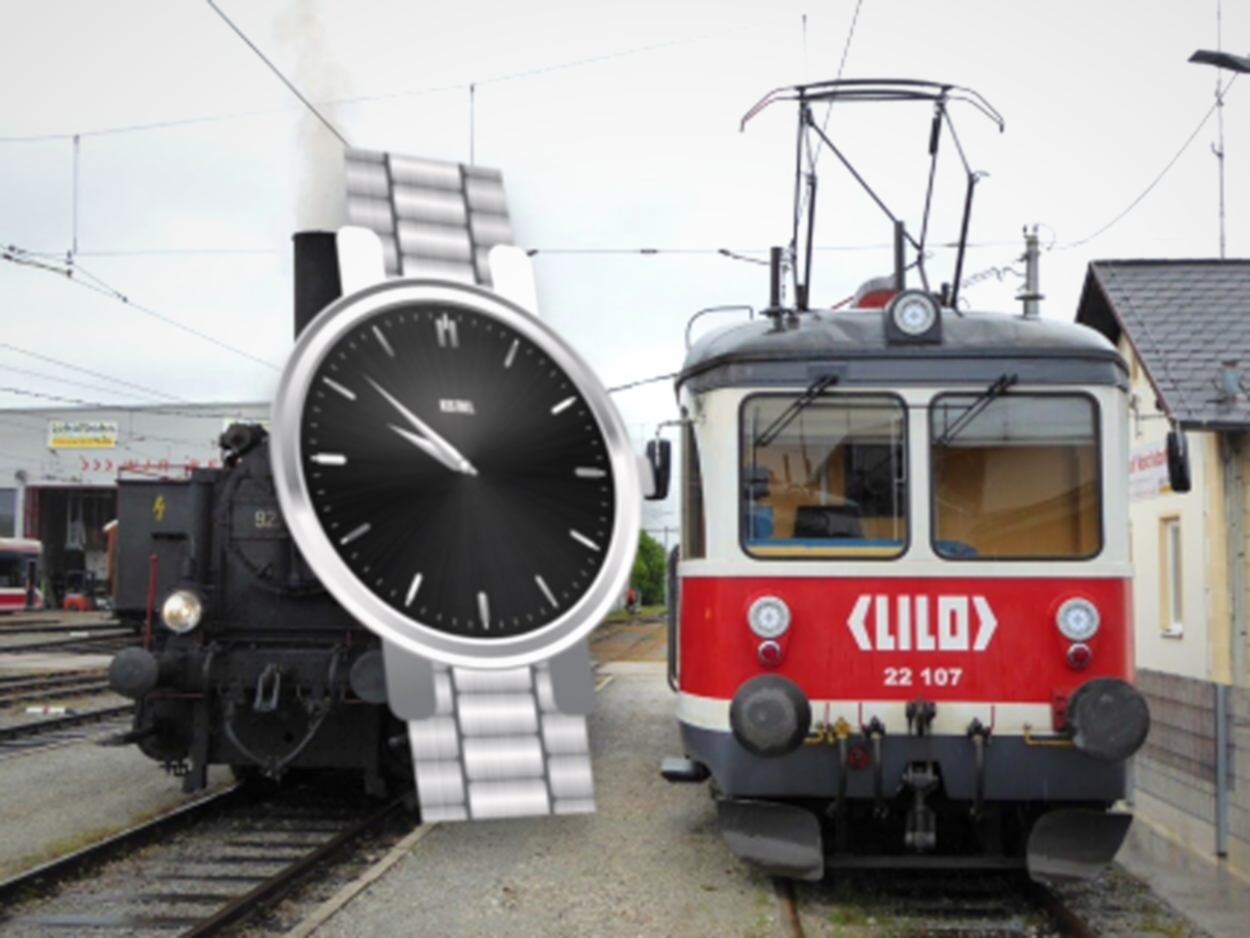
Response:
{"hour": 9, "minute": 52}
